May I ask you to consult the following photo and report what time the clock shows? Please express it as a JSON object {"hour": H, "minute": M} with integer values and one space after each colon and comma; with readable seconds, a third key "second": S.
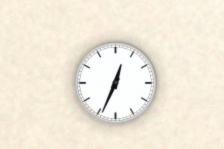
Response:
{"hour": 12, "minute": 34}
